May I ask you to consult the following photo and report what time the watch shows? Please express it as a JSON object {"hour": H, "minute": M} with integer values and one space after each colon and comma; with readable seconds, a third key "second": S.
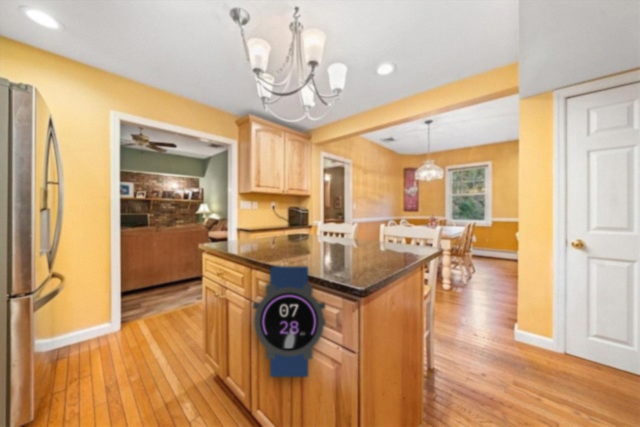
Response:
{"hour": 7, "minute": 28}
